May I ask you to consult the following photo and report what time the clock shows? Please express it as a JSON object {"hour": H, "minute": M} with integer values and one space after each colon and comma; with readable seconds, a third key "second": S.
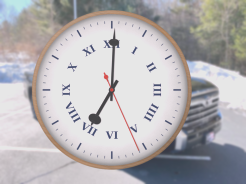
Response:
{"hour": 7, "minute": 0, "second": 26}
